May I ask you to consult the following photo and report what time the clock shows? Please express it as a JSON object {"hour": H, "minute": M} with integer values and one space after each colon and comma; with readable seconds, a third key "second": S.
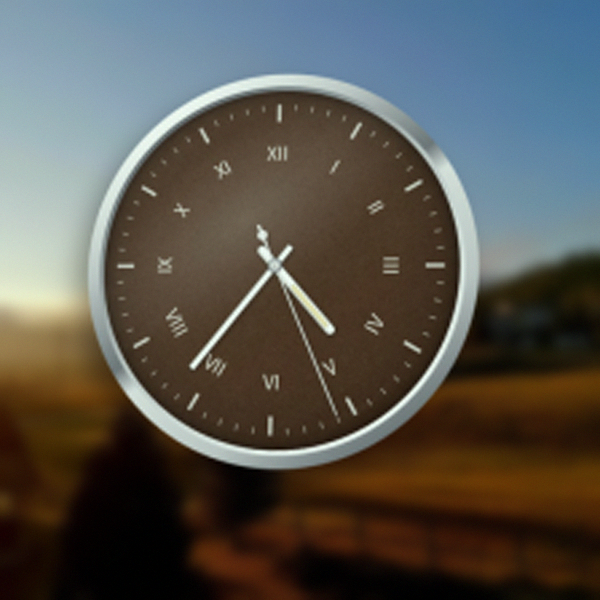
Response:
{"hour": 4, "minute": 36, "second": 26}
